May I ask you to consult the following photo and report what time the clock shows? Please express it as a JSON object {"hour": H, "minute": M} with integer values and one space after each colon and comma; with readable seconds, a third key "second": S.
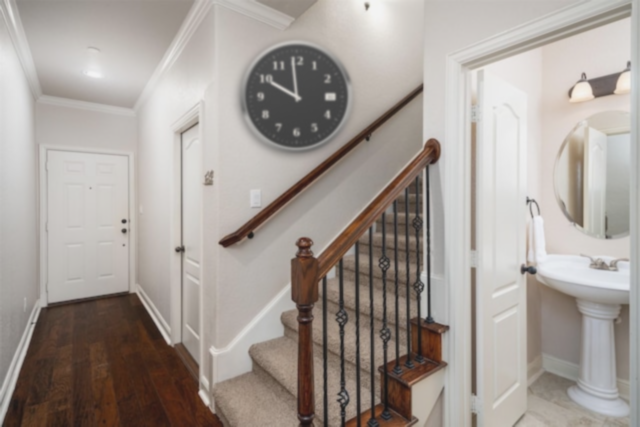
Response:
{"hour": 9, "minute": 59}
